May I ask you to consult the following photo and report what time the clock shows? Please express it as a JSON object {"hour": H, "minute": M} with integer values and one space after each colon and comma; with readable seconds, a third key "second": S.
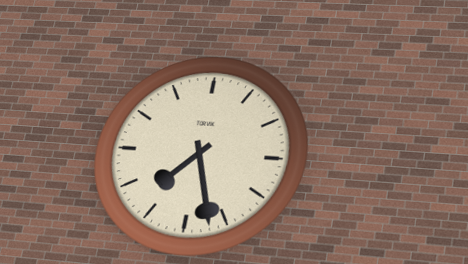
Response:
{"hour": 7, "minute": 27}
